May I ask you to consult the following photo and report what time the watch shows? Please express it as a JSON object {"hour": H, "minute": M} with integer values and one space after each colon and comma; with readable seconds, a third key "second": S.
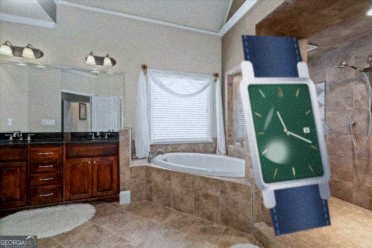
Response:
{"hour": 11, "minute": 19}
